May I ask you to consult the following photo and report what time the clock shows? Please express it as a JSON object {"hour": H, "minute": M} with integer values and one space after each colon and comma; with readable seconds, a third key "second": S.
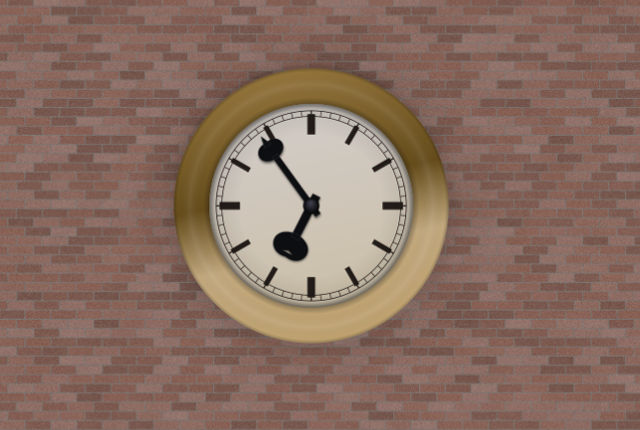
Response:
{"hour": 6, "minute": 54}
